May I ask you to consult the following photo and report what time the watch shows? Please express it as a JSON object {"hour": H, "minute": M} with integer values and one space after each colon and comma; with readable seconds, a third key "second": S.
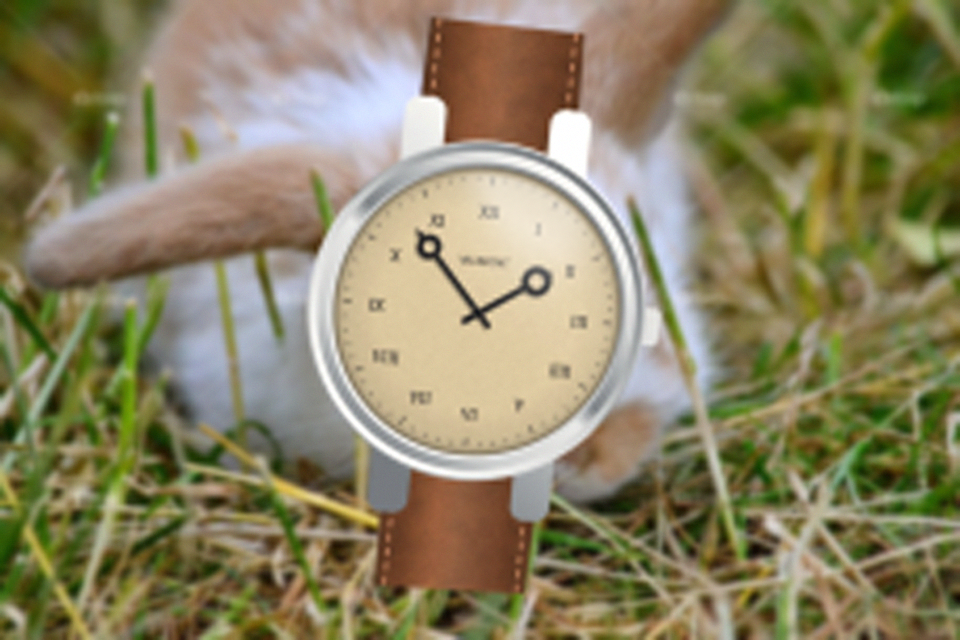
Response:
{"hour": 1, "minute": 53}
